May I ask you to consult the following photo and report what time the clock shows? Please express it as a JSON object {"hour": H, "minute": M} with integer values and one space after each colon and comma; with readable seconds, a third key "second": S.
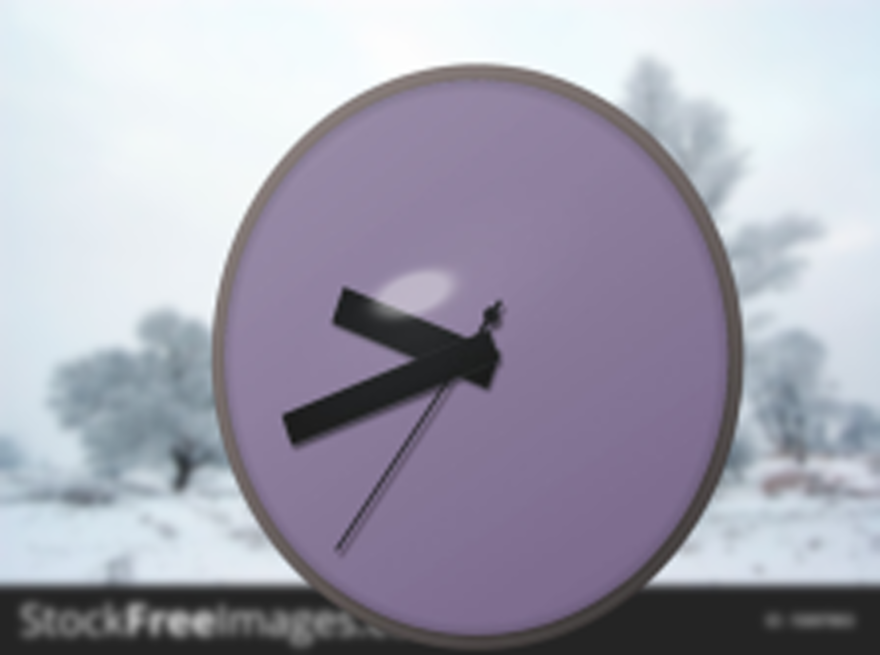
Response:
{"hour": 9, "minute": 41, "second": 36}
